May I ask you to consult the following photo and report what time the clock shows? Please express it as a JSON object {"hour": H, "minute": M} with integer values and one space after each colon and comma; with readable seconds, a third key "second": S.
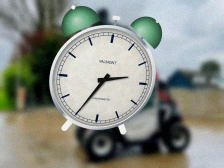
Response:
{"hour": 2, "minute": 35}
